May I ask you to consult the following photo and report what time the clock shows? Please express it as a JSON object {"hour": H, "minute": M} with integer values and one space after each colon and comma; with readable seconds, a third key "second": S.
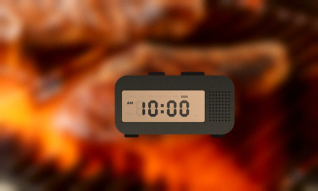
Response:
{"hour": 10, "minute": 0}
